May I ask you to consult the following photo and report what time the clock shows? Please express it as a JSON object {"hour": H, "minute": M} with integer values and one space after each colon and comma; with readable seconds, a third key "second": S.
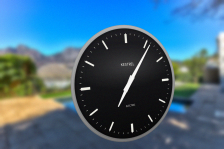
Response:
{"hour": 7, "minute": 6}
